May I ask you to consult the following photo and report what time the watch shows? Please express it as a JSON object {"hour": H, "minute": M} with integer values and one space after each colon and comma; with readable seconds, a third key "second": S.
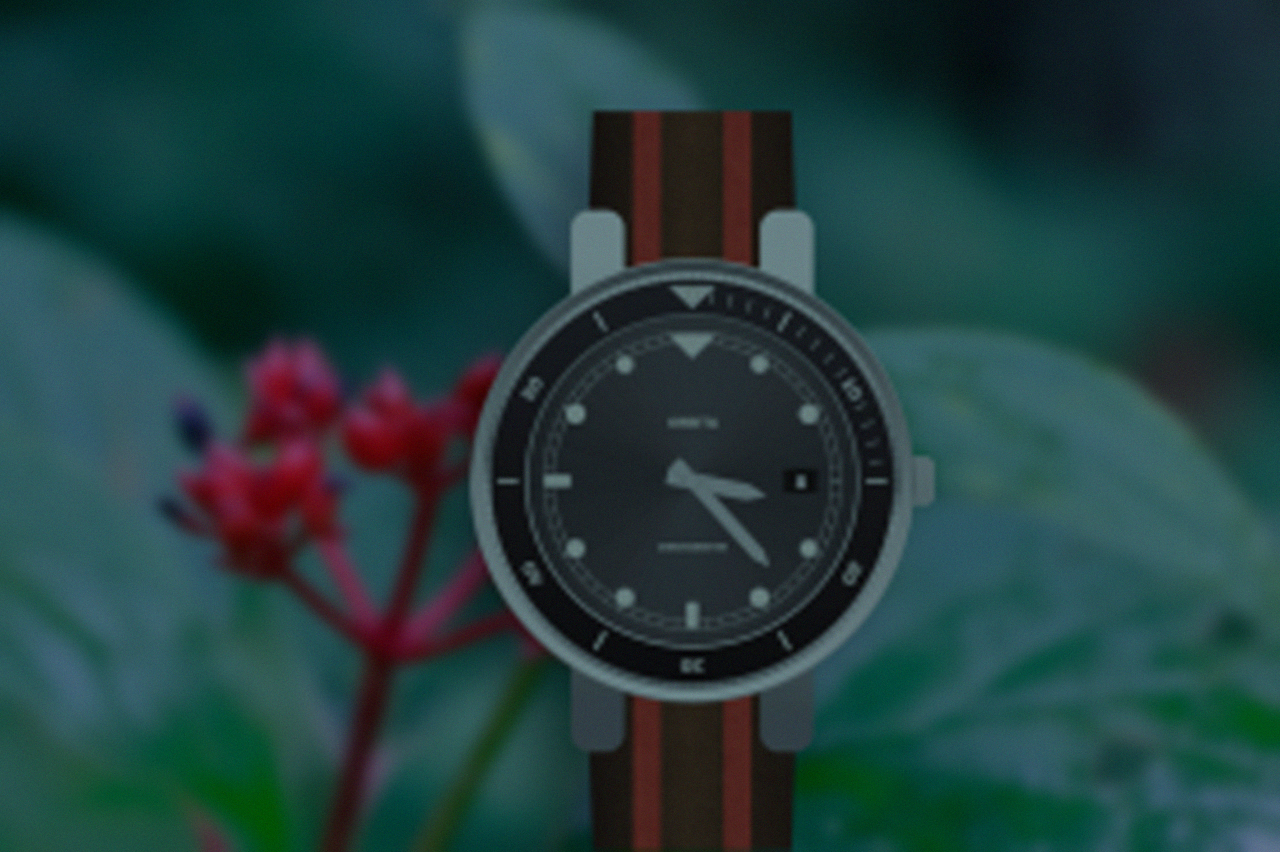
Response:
{"hour": 3, "minute": 23}
